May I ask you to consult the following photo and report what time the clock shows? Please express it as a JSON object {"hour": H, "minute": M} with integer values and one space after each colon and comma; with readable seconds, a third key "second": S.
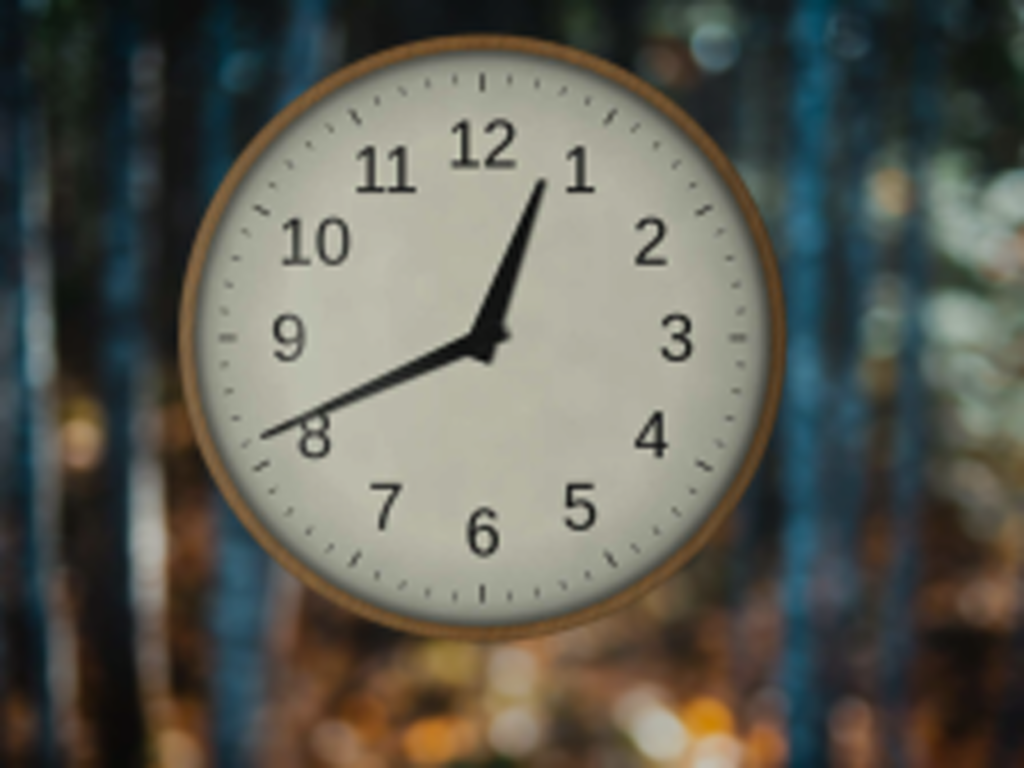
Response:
{"hour": 12, "minute": 41}
